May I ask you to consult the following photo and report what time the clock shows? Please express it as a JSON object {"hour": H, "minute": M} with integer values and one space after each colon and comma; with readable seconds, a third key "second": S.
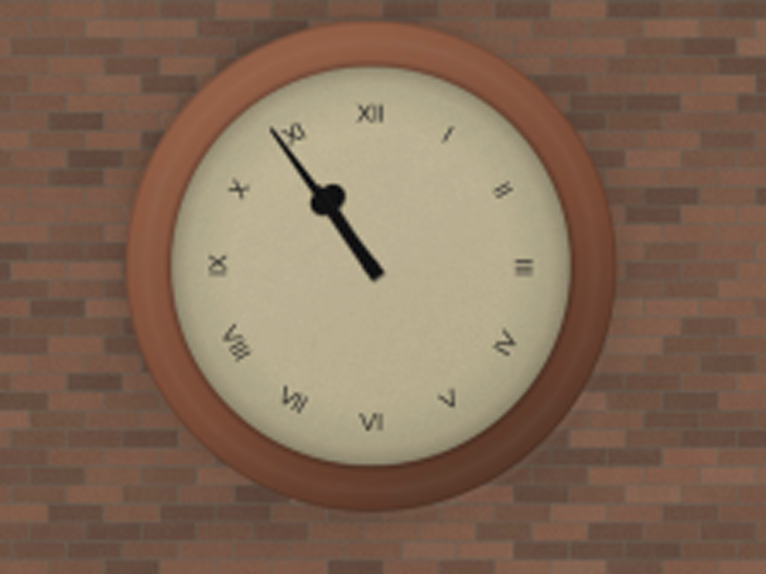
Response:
{"hour": 10, "minute": 54}
